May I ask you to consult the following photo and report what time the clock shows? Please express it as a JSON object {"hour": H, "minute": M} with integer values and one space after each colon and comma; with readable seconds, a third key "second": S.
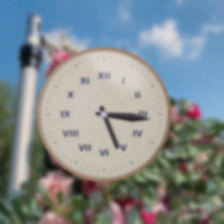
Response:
{"hour": 5, "minute": 16}
